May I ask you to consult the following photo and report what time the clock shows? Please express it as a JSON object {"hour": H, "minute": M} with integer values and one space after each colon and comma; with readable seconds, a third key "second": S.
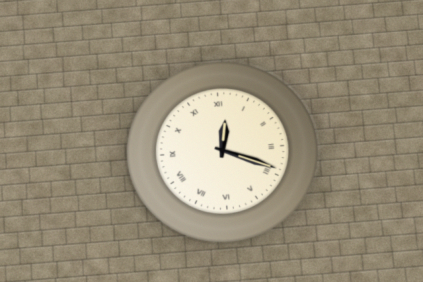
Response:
{"hour": 12, "minute": 19}
